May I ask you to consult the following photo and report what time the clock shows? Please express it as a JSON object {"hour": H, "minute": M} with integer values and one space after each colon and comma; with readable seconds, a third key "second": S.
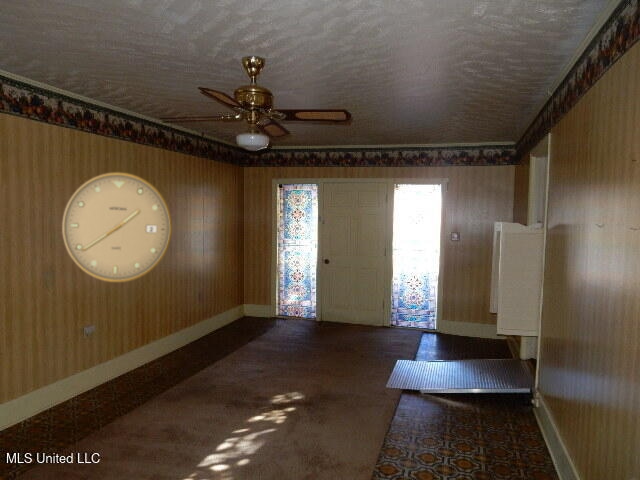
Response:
{"hour": 1, "minute": 39}
